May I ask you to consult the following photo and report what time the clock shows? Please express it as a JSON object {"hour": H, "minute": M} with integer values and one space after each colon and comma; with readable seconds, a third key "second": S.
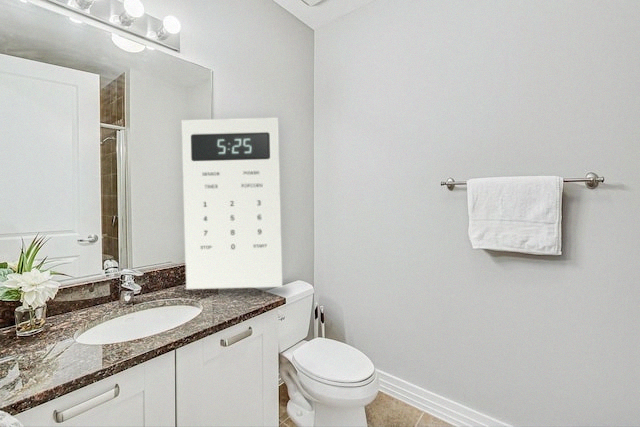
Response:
{"hour": 5, "minute": 25}
